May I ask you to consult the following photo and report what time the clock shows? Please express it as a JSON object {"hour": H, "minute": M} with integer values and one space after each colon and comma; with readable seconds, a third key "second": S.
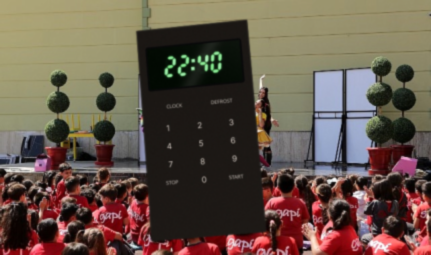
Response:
{"hour": 22, "minute": 40}
